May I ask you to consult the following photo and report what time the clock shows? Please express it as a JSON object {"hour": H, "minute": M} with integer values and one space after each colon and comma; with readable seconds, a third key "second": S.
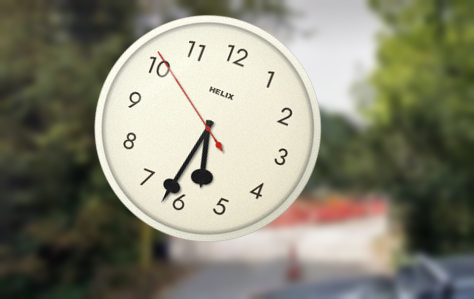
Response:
{"hour": 5, "minute": 31, "second": 51}
